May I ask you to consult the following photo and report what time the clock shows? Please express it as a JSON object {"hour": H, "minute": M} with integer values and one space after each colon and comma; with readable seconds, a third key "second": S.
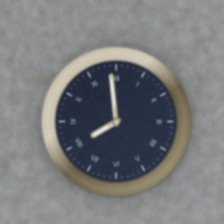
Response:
{"hour": 7, "minute": 59}
